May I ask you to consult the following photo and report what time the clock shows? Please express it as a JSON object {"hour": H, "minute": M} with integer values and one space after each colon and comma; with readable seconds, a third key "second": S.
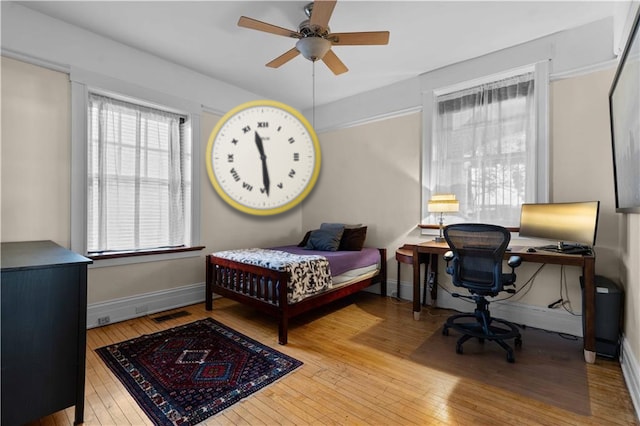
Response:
{"hour": 11, "minute": 29}
